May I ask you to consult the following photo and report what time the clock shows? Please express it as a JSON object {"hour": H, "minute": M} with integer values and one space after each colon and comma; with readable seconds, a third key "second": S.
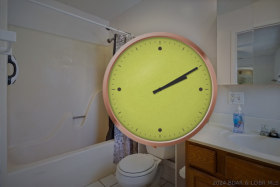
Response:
{"hour": 2, "minute": 10}
